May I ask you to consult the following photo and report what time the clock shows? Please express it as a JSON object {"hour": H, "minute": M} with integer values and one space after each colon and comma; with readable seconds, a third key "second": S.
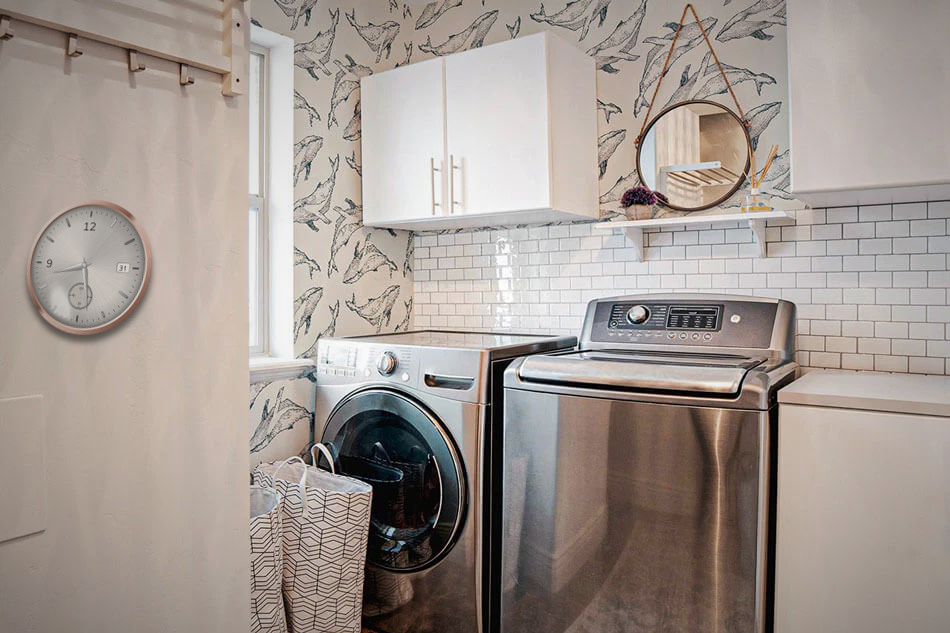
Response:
{"hour": 8, "minute": 28}
